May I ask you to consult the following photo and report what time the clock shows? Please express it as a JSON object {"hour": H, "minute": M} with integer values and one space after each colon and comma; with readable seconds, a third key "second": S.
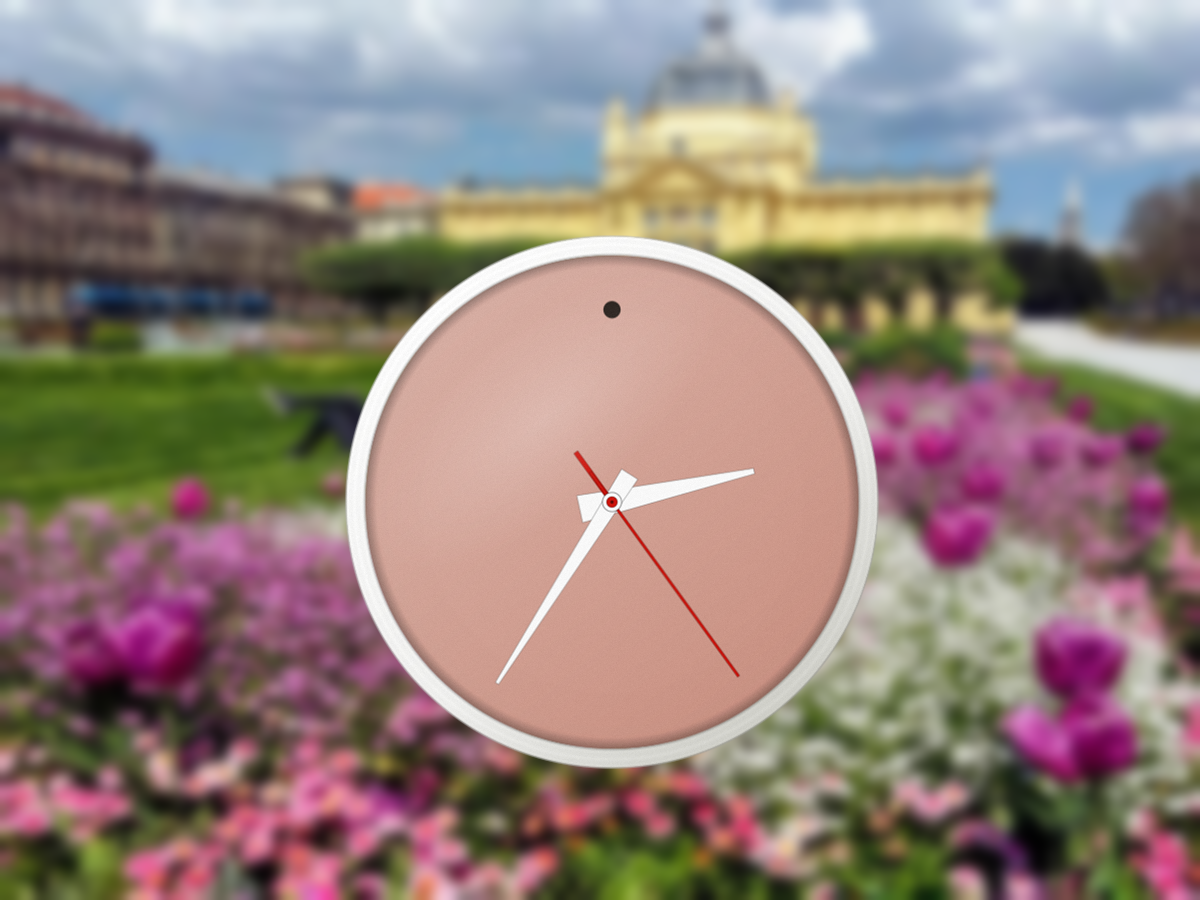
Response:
{"hour": 2, "minute": 35, "second": 24}
